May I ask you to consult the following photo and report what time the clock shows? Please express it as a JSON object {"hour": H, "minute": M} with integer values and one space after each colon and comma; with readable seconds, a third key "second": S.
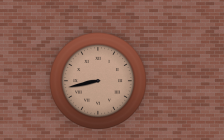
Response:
{"hour": 8, "minute": 43}
